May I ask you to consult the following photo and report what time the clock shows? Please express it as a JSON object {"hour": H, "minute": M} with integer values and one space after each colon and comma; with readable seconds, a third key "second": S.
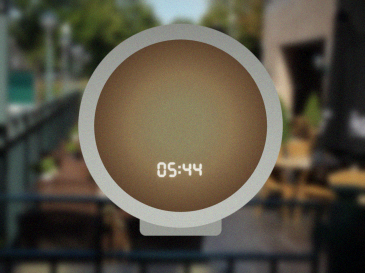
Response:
{"hour": 5, "minute": 44}
